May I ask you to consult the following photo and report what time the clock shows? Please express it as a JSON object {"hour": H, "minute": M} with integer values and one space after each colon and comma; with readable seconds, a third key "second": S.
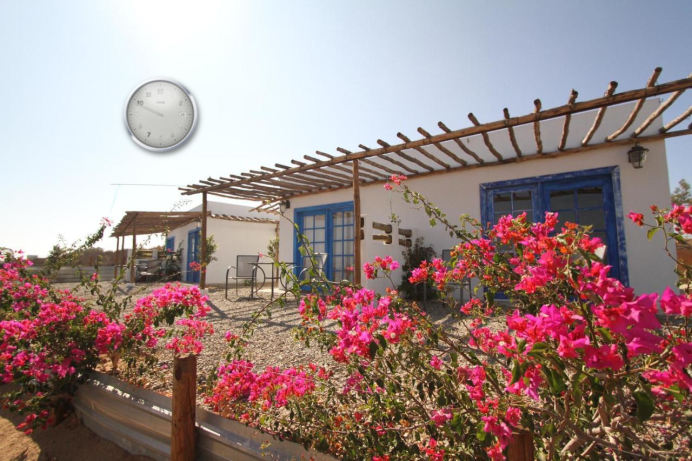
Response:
{"hour": 9, "minute": 49}
